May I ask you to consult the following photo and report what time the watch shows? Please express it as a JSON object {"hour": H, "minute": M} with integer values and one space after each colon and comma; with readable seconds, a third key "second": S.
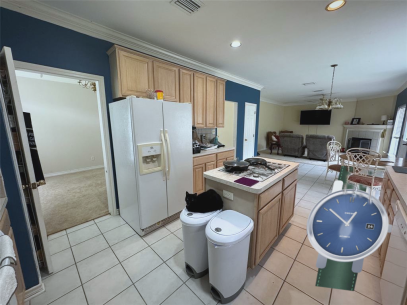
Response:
{"hour": 12, "minute": 51}
